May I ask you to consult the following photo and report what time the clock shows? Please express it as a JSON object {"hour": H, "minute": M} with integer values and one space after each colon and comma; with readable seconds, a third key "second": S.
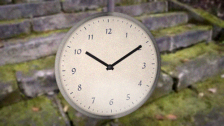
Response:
{"hour": 10, "minute": 10}
